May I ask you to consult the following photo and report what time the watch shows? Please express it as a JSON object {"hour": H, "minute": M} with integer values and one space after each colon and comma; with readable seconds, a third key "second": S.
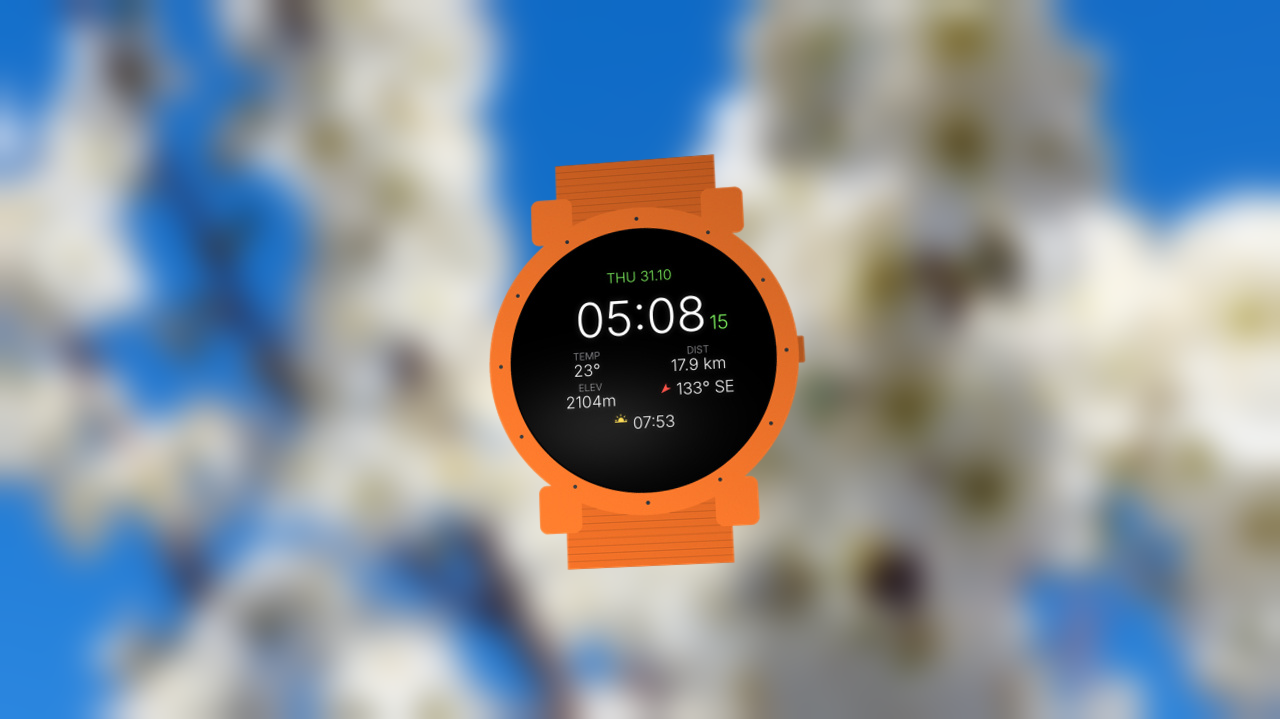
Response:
{"hour": 5, "minute": 8, "second": 15}
